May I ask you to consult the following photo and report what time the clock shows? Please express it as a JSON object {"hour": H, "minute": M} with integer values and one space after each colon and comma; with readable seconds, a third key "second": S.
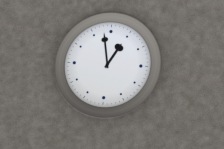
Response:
{"hour": 12, "minute": 58}
